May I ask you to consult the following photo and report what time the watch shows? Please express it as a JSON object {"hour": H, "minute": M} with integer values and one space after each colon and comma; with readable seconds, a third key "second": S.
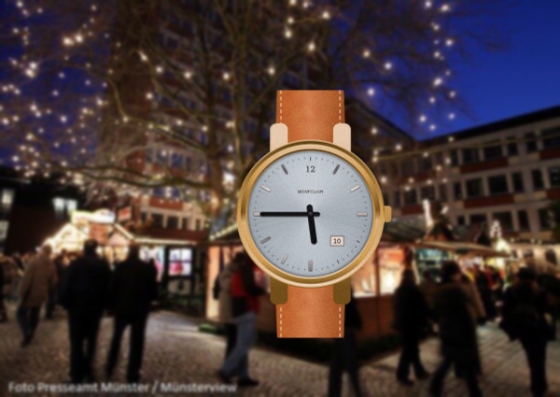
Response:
{"hour": 5, "minute": 45}
